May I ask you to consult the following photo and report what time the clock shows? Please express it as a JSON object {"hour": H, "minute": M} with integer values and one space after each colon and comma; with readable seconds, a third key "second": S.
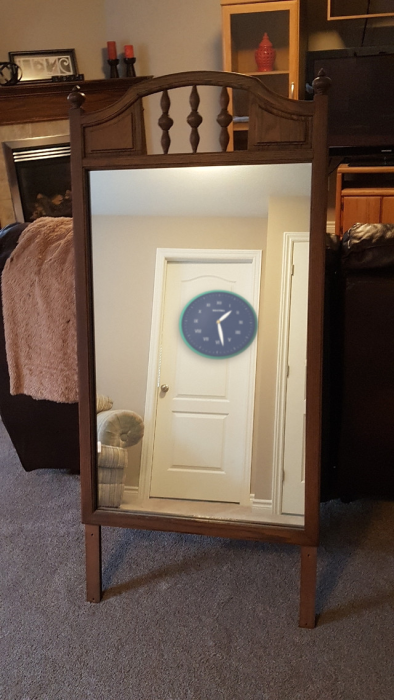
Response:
{"hour": 1, "minute": 28}
